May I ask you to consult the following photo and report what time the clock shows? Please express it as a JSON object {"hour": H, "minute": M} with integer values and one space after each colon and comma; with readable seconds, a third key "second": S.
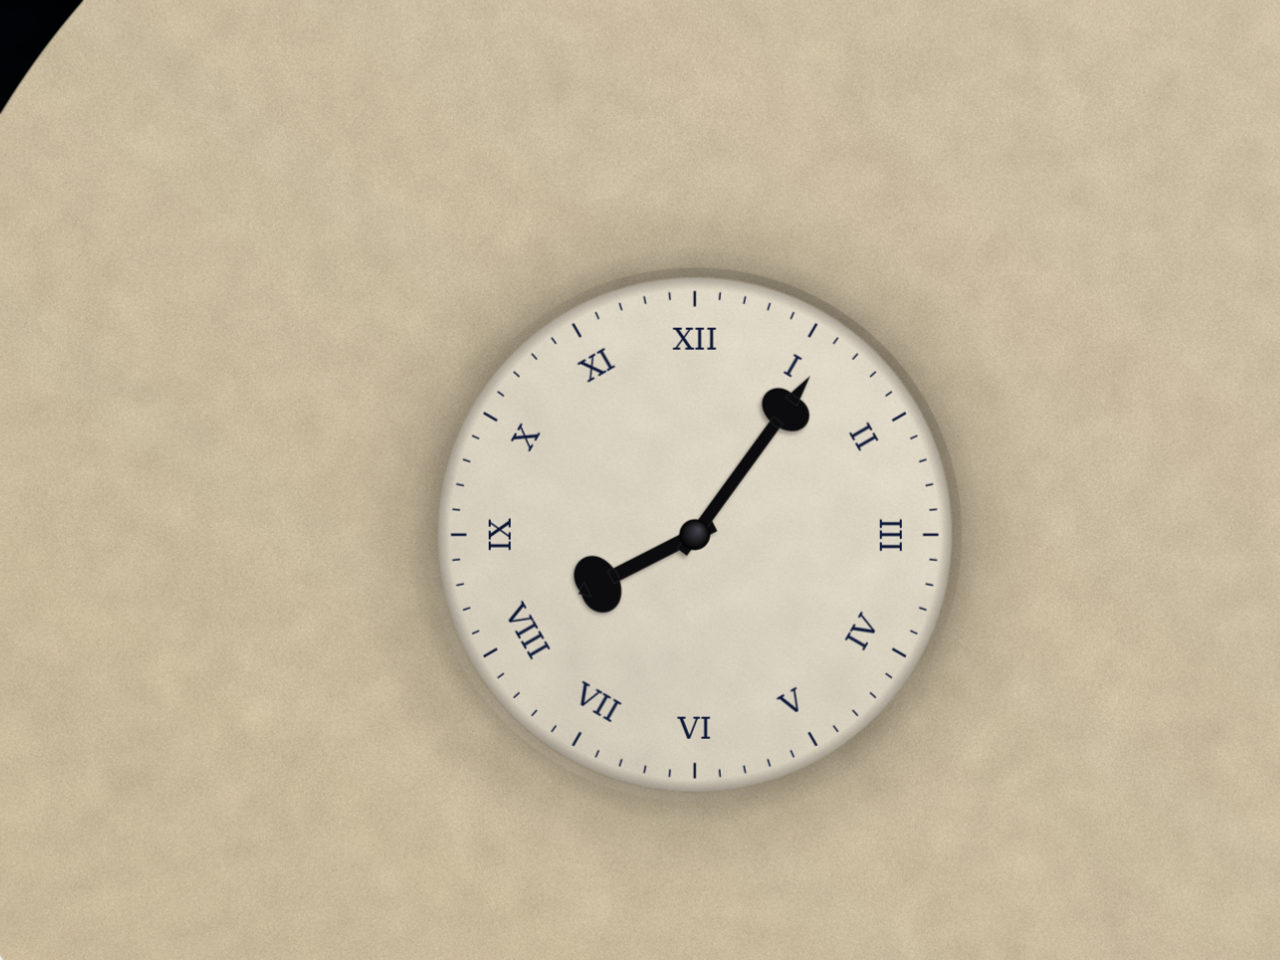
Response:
{"hour": 8, "minute": 6}
